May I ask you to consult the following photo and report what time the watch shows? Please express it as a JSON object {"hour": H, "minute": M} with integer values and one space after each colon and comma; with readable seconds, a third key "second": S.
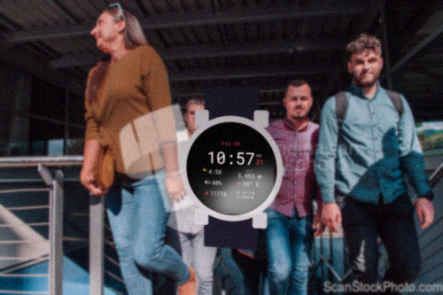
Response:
{"hour": 10, "minute": 57}
